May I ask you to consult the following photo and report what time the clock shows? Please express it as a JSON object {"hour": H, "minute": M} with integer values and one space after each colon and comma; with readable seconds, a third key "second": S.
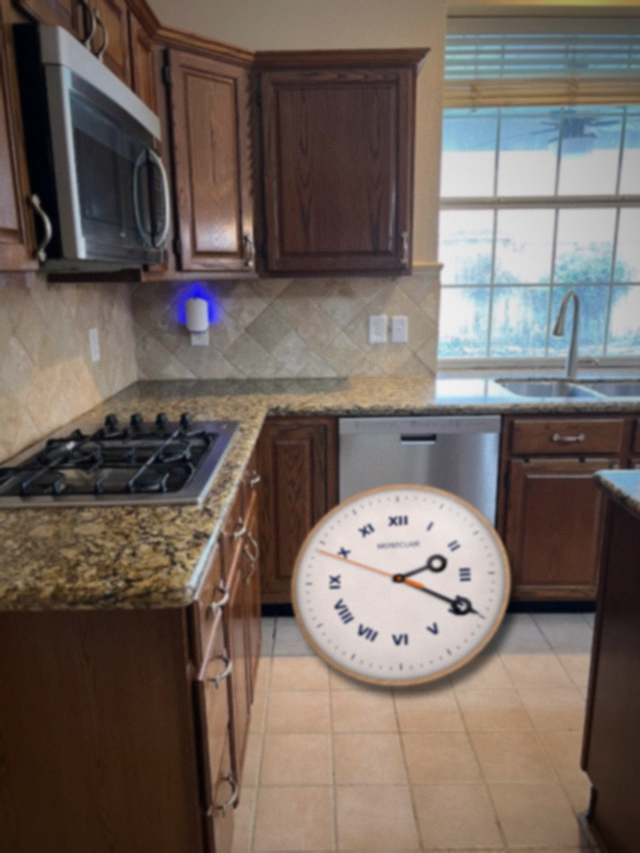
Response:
{"hour": 2, "minute": 19, "second": 49}
